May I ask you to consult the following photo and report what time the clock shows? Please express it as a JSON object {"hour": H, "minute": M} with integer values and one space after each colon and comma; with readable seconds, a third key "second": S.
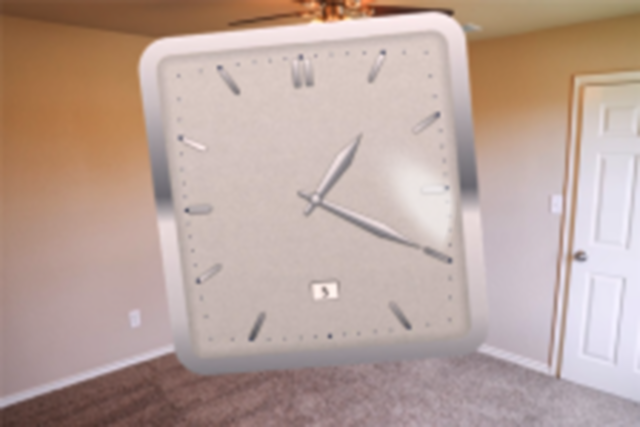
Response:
{"hour": 1, "minute": 20}
